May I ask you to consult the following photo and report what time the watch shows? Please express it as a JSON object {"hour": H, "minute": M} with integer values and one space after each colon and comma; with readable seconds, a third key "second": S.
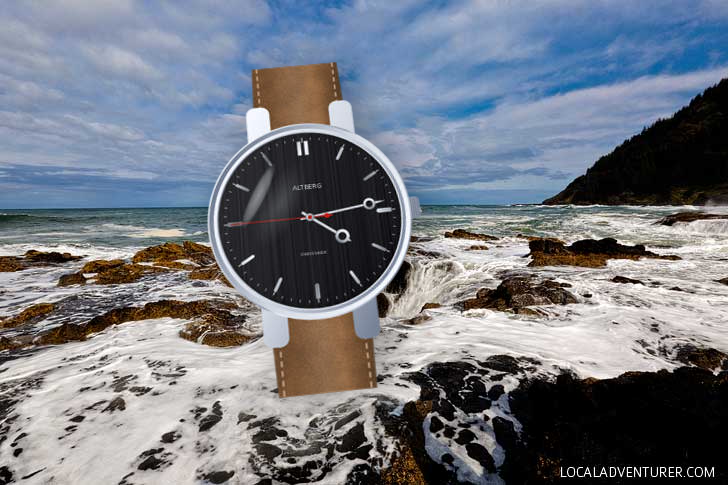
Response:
{"hour": 4, "minute": 13, "second": 45}
